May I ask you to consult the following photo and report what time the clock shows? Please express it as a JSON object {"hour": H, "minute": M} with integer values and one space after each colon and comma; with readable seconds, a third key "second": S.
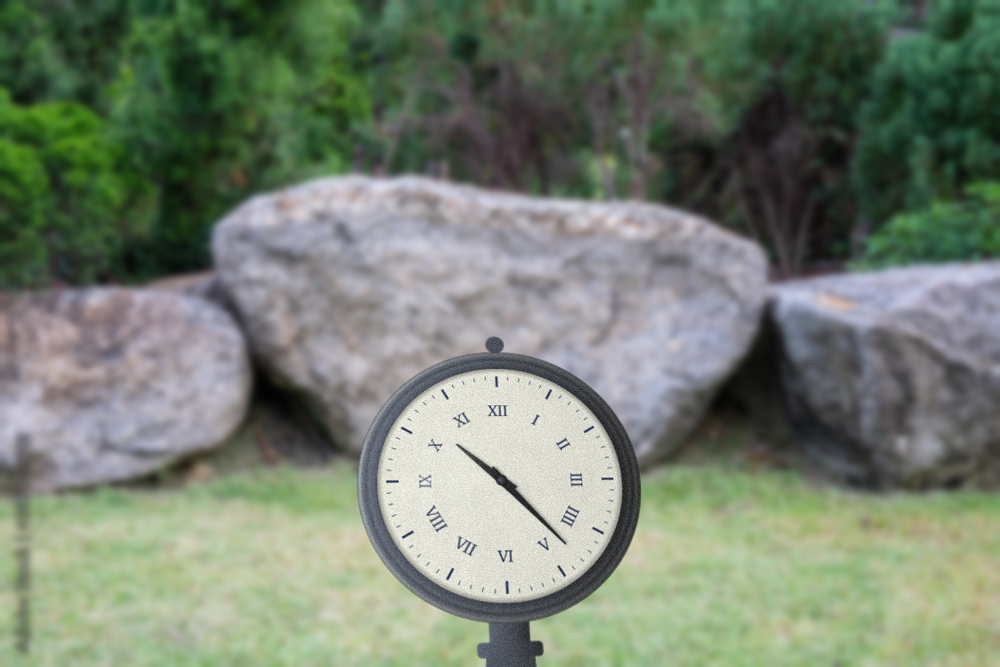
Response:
{"hour": 10, "minute": 23}
